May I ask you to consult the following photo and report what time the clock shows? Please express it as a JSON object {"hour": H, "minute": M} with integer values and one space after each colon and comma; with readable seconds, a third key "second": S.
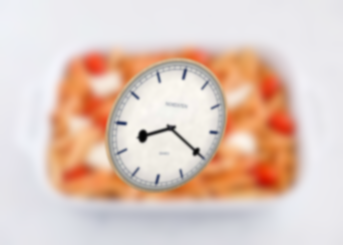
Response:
{"hour": 8, "minute": 20}
